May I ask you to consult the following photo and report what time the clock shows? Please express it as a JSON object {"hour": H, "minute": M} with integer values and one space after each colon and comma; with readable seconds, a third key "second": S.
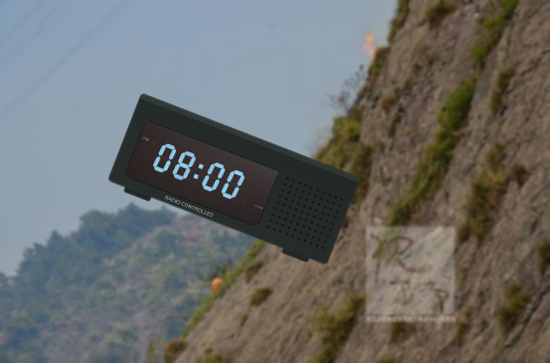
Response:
{"hour": 8, "minute": 0}
